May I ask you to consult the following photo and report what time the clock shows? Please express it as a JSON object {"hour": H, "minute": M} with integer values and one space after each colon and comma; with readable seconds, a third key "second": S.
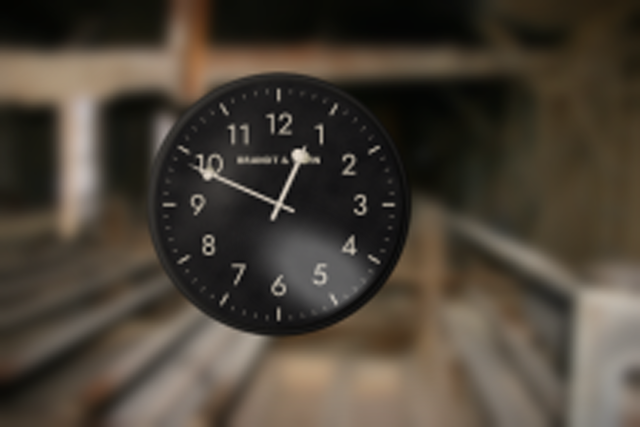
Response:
{"hour": 12, "minute": 49}
